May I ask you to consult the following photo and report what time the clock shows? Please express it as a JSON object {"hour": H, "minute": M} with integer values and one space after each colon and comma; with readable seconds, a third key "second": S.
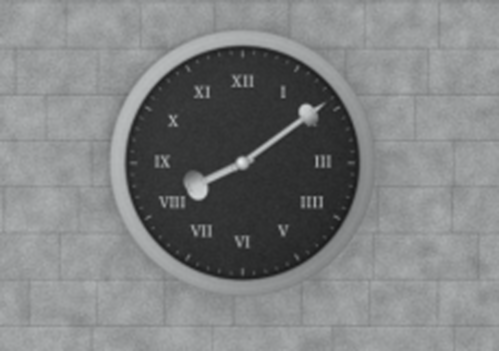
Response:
{"hour": 8, "minute": 9}
